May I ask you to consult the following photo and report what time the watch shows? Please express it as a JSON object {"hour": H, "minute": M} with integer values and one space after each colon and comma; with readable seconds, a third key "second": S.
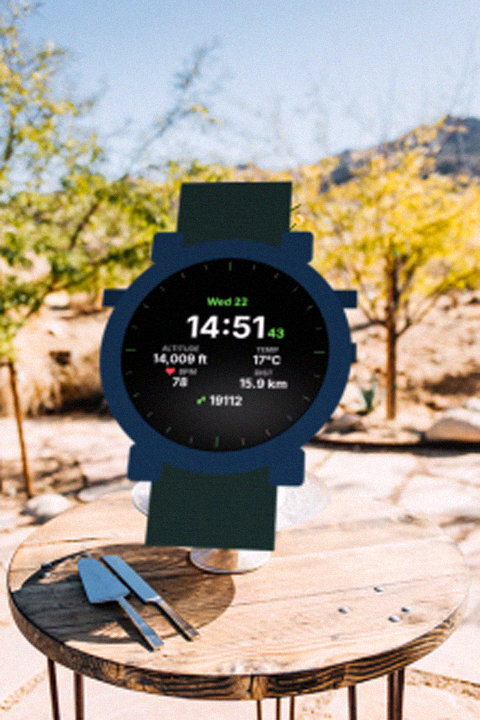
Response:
{"hour": 14, "minute": 51}
